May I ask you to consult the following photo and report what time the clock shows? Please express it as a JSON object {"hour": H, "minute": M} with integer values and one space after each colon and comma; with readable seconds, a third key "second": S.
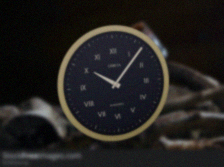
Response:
{"hour": 10, "minute": 7}
